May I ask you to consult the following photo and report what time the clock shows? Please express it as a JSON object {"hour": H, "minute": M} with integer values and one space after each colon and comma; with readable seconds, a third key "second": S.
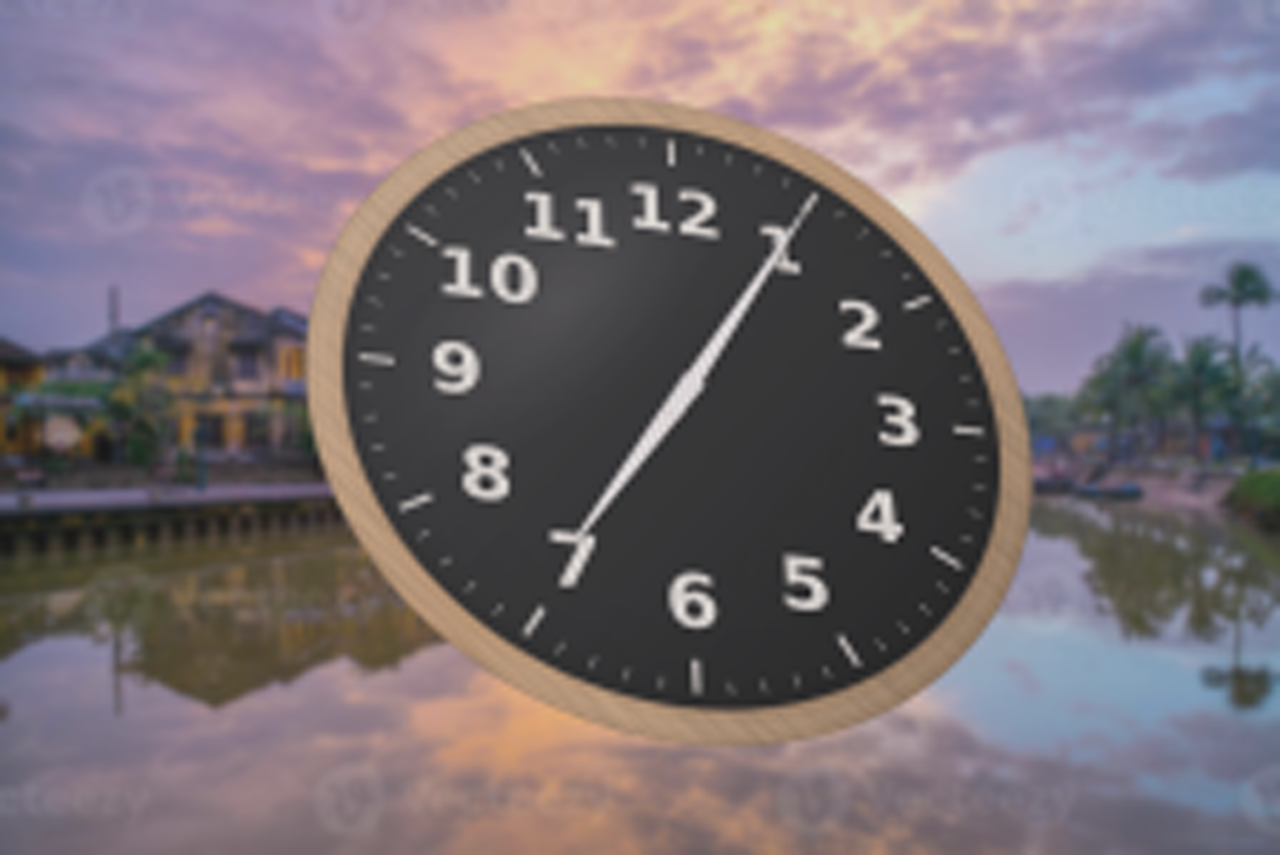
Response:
{"hour": 7, "minute": 5}
